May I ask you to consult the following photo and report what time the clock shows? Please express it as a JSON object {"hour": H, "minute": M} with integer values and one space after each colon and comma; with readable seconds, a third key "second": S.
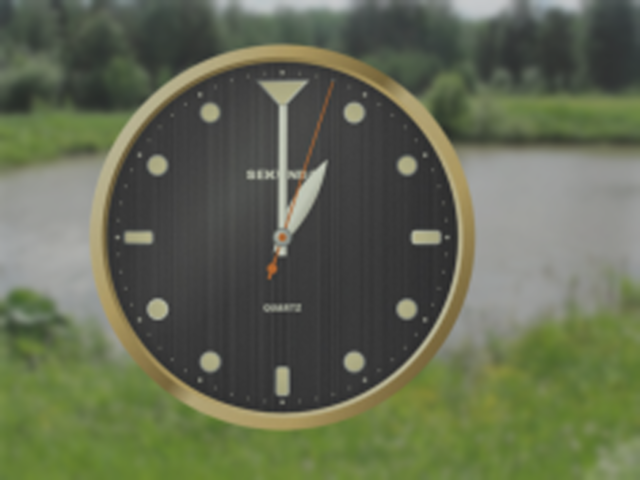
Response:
{"hour": 1, "minute": 0, "second": 3}
